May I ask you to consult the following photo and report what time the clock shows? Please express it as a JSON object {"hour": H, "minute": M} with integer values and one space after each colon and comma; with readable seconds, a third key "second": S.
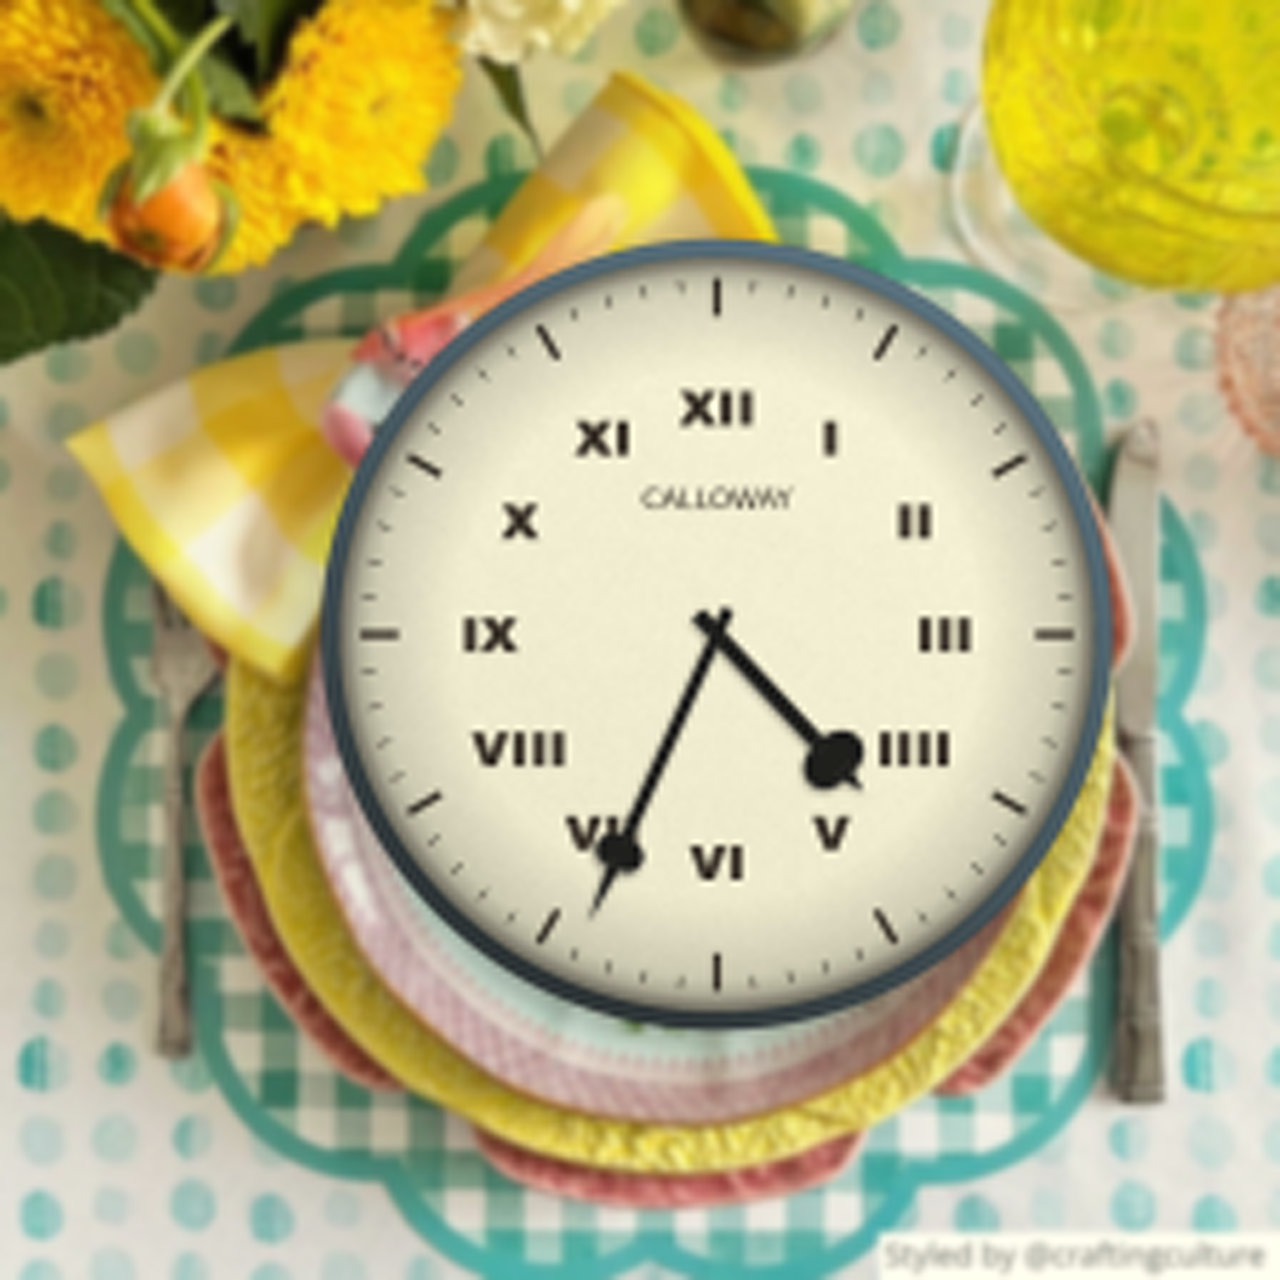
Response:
{"hour": 4, "minute": 34}
